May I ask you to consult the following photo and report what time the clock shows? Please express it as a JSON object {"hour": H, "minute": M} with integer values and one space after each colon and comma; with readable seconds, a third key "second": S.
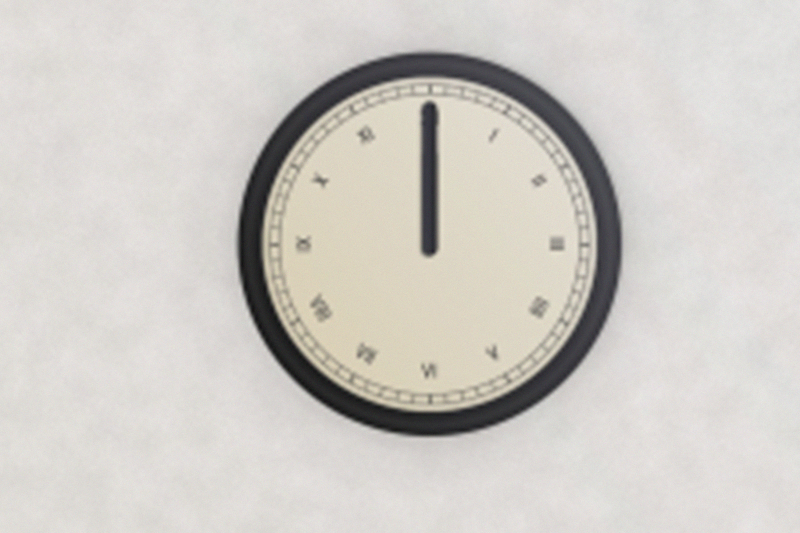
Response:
{"hour": 12, "minute": 0}
